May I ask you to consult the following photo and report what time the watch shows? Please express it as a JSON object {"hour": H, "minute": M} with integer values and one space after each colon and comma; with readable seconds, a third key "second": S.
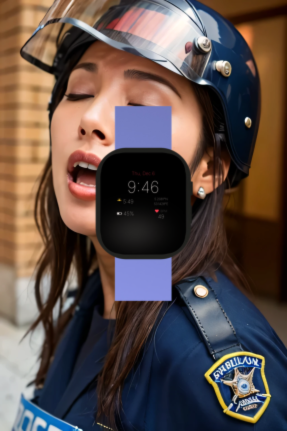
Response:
{"hour": 9, "minute": 46}
